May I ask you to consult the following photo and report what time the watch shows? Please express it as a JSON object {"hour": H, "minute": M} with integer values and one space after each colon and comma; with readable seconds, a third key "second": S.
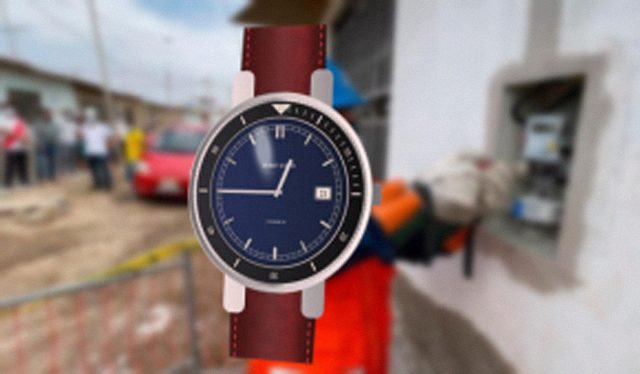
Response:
{"hour": 12, "minute": 45}
